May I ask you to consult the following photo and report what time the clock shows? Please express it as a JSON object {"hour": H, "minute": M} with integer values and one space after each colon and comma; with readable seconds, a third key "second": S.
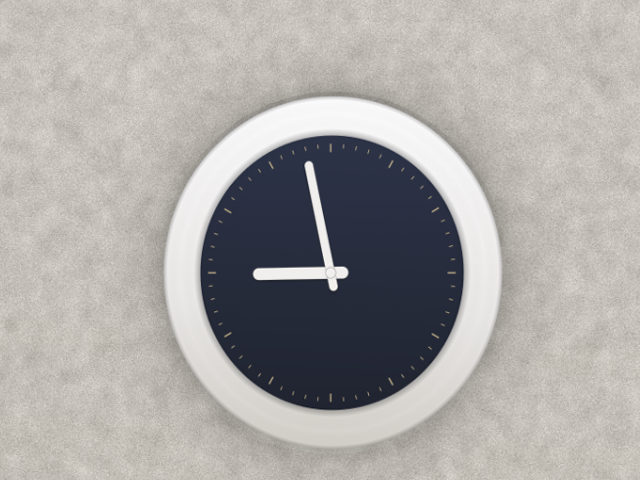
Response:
{"hour": 8, "minute": 58}
